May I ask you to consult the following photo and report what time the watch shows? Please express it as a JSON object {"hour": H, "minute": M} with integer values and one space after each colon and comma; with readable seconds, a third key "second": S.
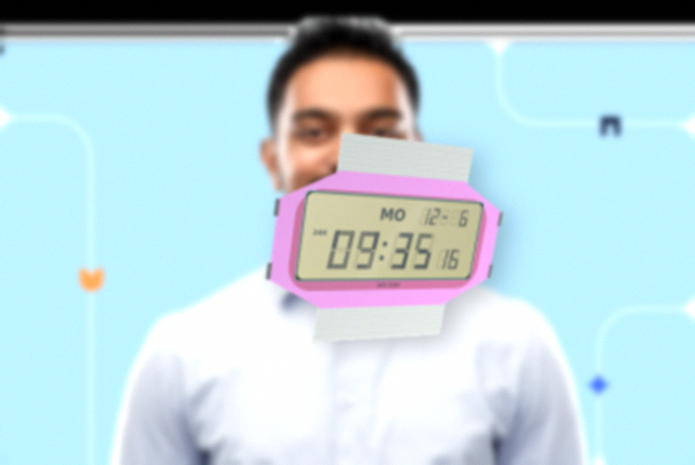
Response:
{"hour": 9, "minute": 35, "second": 16}
